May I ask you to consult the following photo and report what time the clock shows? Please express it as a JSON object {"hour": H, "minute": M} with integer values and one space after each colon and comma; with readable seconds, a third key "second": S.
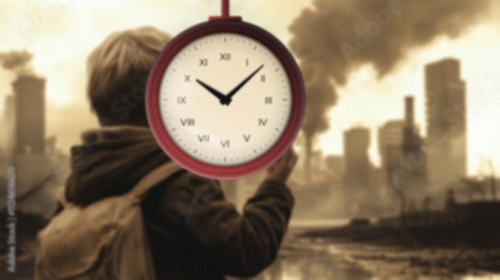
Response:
{"hour": 10, "minute": 8}
